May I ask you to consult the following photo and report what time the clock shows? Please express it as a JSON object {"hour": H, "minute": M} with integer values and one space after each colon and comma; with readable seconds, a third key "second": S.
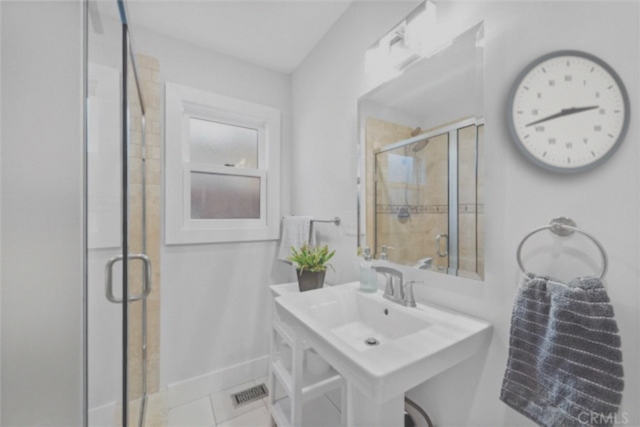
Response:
{"hour": 2, "minute": 42}
